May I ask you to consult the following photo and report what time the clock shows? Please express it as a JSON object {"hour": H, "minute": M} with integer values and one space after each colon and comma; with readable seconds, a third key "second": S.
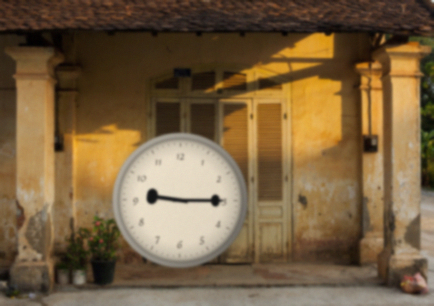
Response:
{"hour": 9, "minute": 15}
